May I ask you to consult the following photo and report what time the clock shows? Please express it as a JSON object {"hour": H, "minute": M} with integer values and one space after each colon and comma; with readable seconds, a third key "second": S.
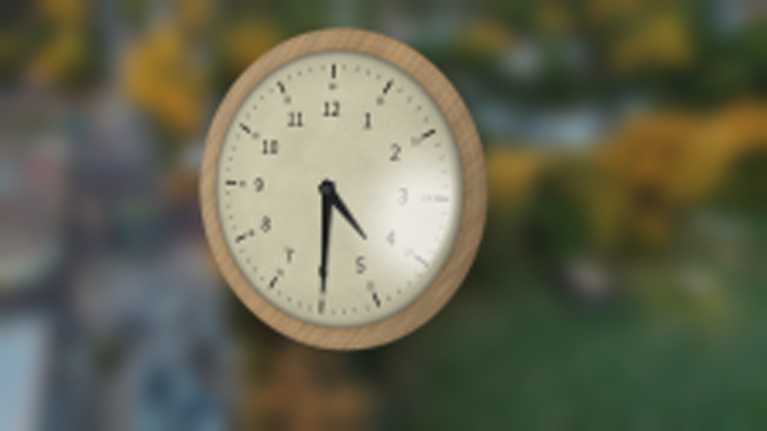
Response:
{"hour": 4, "minute": 30}
